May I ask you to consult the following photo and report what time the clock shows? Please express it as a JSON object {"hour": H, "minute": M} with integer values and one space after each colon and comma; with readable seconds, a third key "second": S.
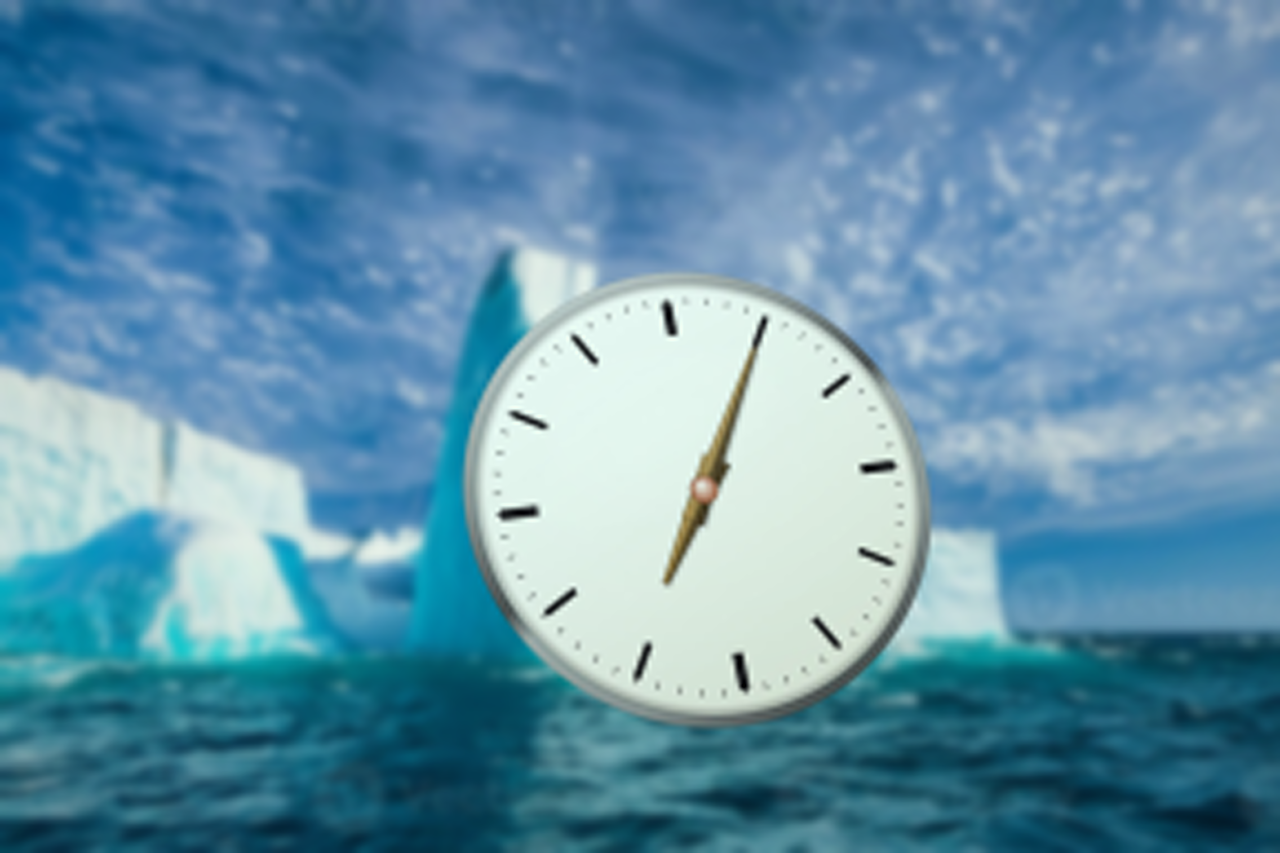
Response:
{"hour": 7, "minute": 5}
